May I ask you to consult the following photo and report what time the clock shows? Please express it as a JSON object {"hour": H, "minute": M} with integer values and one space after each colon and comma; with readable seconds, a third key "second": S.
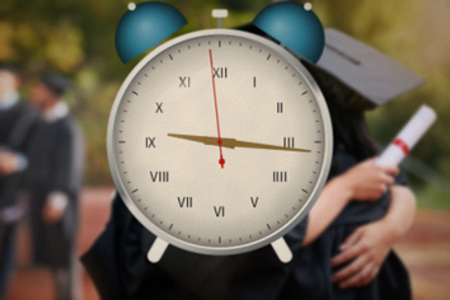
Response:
{"hour": 9, "minute": 15, "second": 59}
